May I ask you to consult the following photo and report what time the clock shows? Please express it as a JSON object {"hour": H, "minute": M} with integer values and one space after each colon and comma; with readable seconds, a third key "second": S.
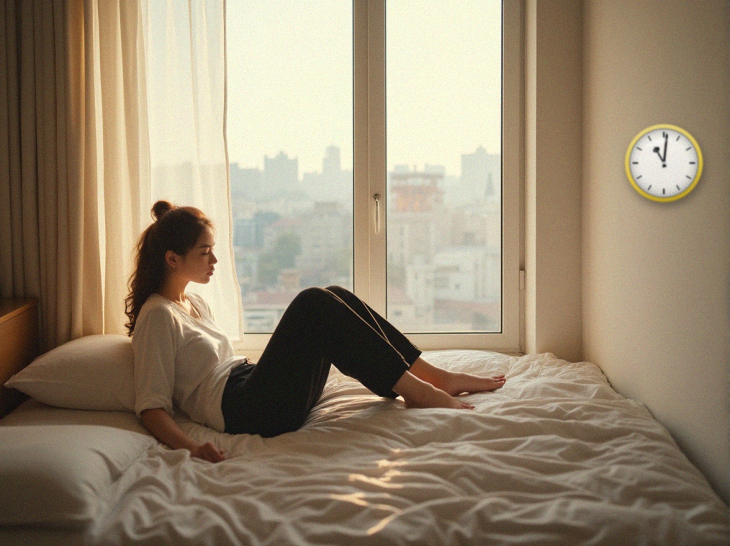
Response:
{"hour": 11, "minute": 1}
